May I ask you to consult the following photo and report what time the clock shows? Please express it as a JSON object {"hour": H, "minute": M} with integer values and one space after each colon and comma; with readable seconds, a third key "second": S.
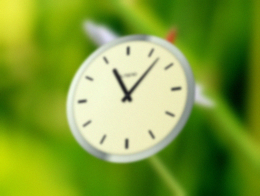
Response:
{"hour": 11, "minute": 7}
